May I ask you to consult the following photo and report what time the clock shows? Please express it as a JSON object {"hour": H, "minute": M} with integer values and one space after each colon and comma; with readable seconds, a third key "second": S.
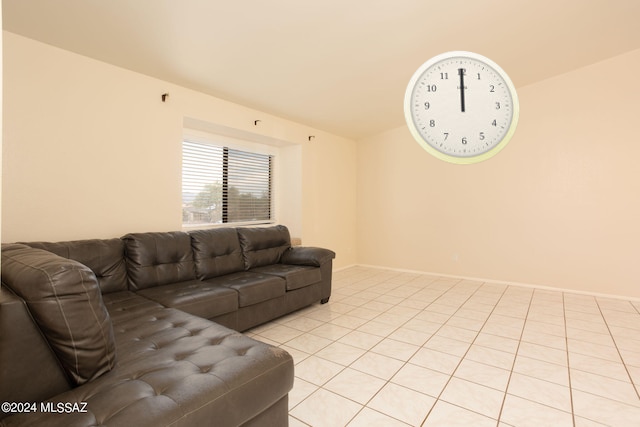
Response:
{"hour": 12, "minute": 0}
